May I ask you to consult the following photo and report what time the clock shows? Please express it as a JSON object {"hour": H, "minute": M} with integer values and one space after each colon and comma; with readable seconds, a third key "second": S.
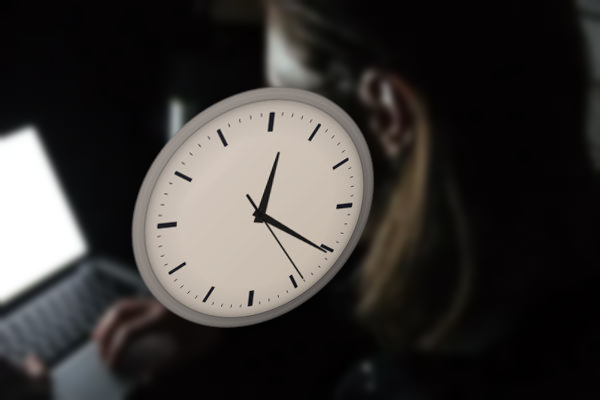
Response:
{"hour": 12, "minute": 20, "second": 24}
